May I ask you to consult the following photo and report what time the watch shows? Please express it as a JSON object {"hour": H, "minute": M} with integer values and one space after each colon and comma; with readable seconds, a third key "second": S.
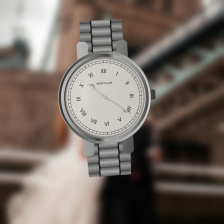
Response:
{"hour": 10, "minute": 21}
